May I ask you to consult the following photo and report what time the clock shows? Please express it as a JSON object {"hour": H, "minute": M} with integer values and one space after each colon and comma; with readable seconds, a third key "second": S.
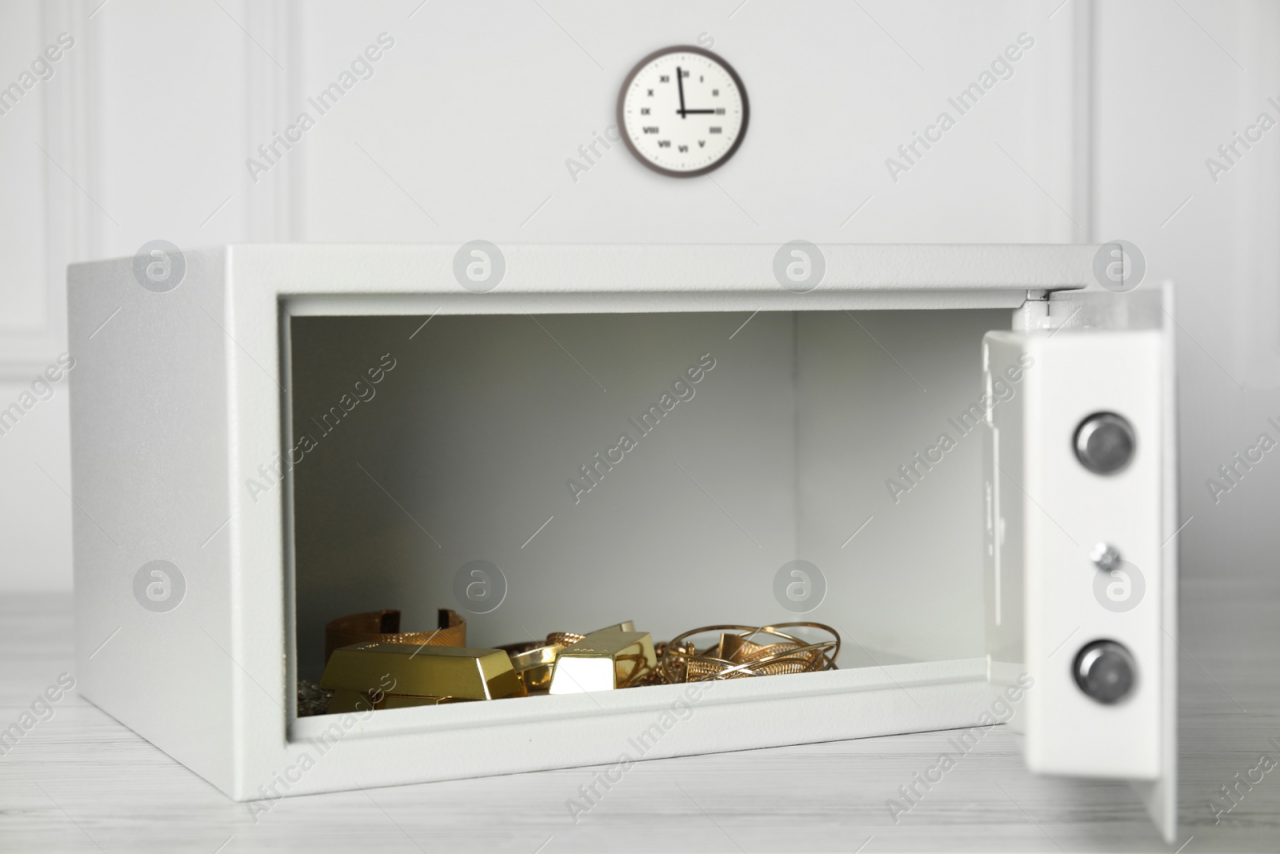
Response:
{"hour": 2, "minute": 59}
